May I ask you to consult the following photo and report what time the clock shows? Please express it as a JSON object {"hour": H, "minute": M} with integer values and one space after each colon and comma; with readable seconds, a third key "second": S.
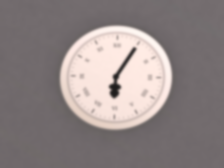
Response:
{"hour": 6, "minute": 5}
